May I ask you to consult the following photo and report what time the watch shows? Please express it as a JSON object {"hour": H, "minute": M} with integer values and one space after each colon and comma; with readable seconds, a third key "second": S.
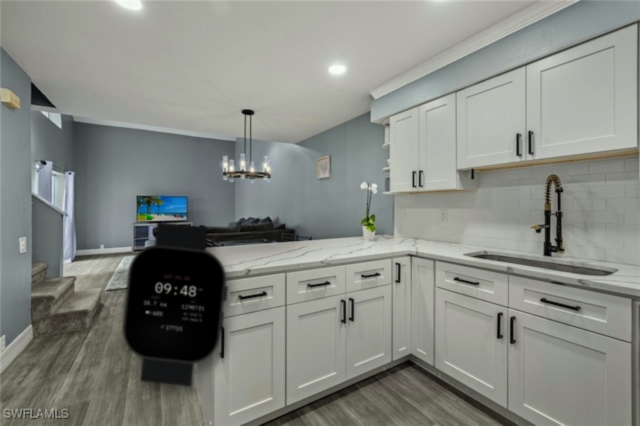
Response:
{"hour": 9, "minute": 48}
